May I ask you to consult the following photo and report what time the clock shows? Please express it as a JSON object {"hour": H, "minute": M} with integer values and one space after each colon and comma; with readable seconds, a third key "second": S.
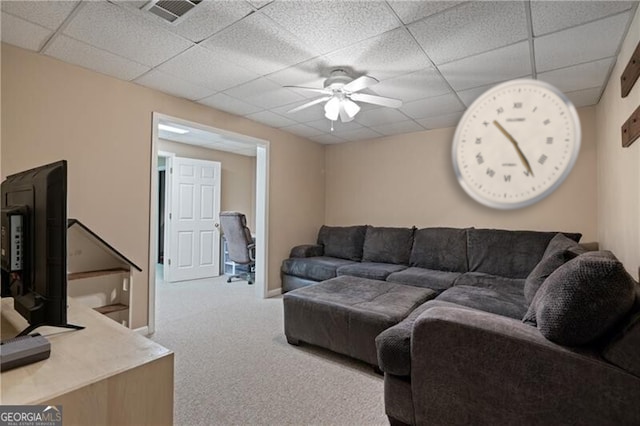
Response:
{"hour": 10, "minute": 24}
